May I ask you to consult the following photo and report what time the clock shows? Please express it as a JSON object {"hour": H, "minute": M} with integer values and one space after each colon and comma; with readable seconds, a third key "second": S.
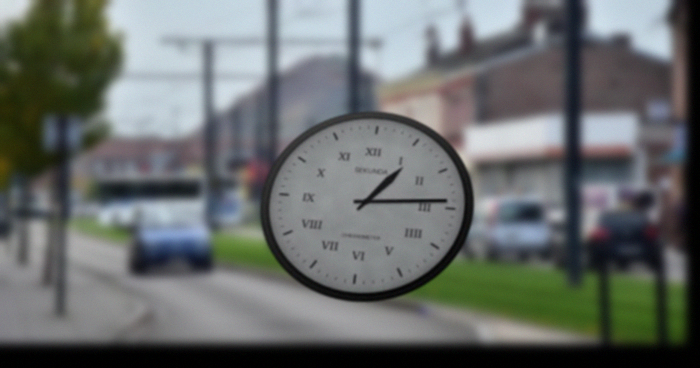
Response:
{"hour": 1, "minute": 14}
